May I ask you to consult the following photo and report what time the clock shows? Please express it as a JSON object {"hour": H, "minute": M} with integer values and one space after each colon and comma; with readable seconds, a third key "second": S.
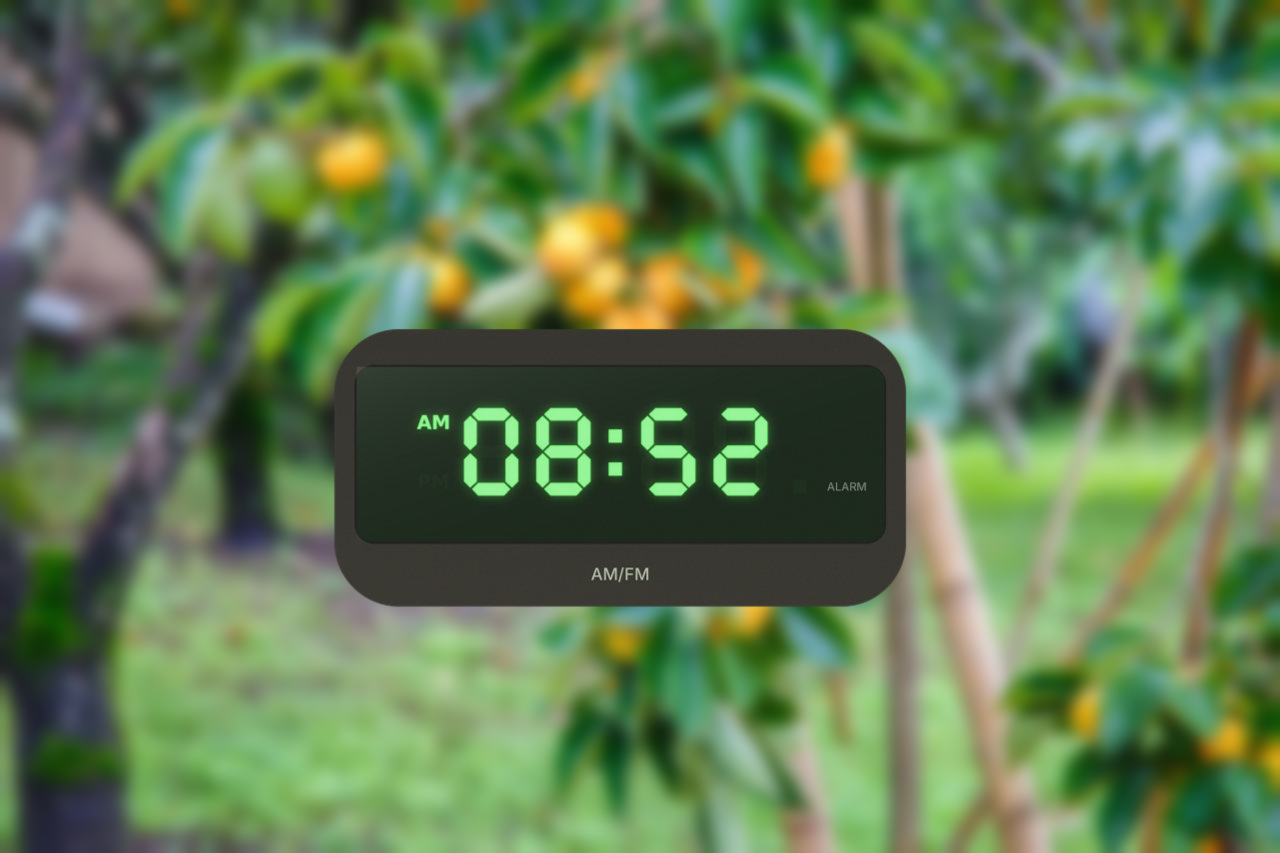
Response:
{"hour": 8, "minute": 52}
